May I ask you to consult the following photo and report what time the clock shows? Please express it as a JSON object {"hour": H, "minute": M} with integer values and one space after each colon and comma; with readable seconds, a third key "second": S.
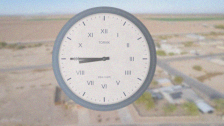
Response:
{"hour": 8, "minute": 45}
